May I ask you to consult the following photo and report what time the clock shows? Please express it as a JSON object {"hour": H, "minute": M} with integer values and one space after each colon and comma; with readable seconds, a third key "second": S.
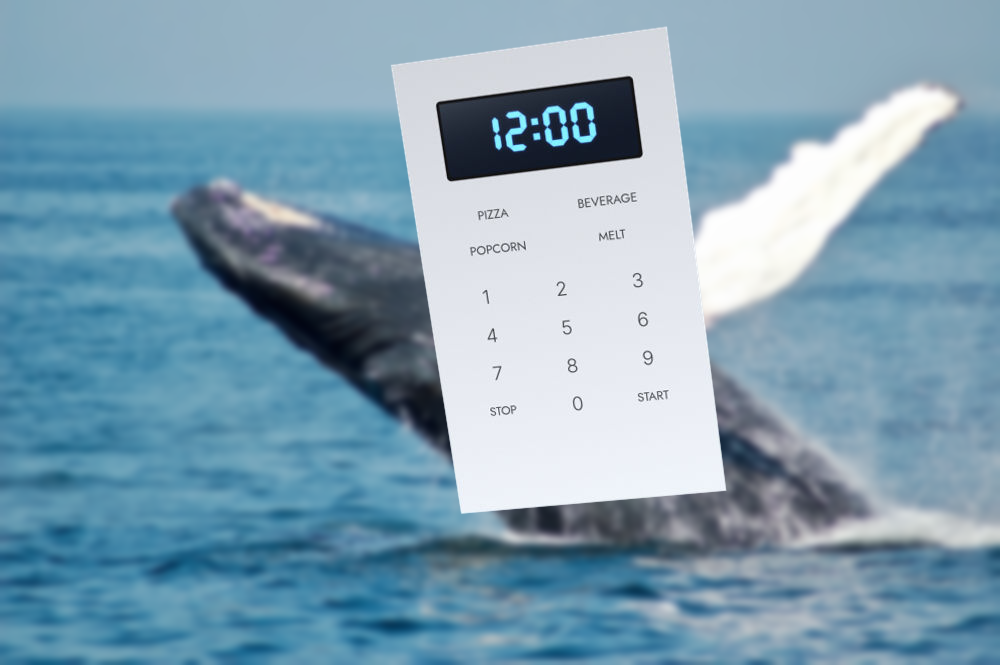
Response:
{"hour": 12, "minute": 0}
